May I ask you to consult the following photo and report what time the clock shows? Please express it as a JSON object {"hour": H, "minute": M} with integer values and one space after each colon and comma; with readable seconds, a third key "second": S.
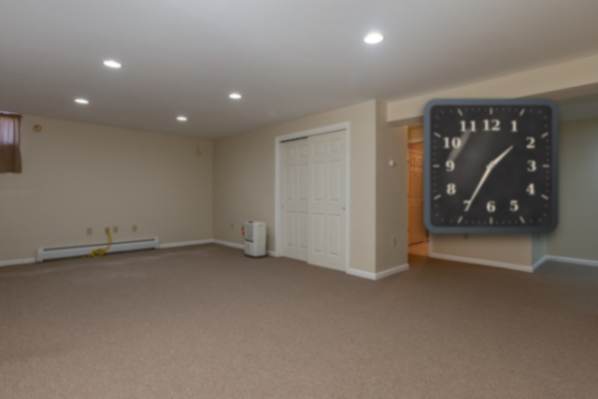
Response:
{"hour": 1, "minute": 35}
